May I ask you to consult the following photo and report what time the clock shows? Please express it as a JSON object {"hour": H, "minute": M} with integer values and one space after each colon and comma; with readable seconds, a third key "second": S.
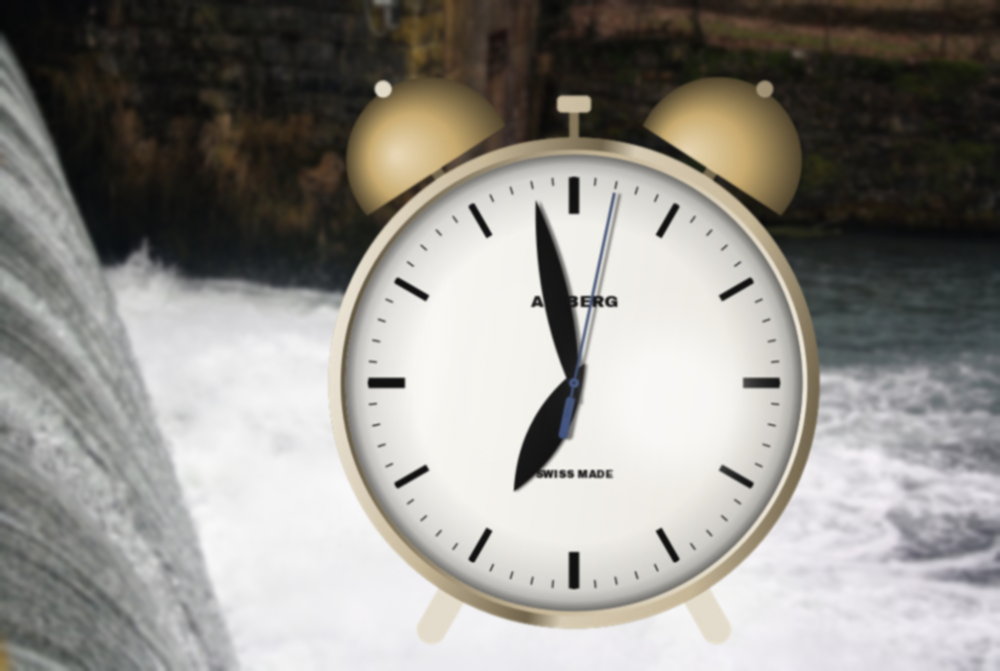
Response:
{"hour": 6, "minute": 58, "second": 2}
